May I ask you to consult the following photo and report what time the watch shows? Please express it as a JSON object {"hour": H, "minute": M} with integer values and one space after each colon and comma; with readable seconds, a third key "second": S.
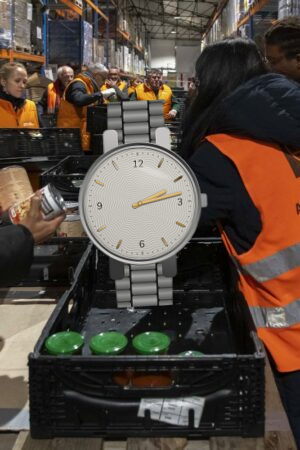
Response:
{"hour": 2, "minute": 13}
